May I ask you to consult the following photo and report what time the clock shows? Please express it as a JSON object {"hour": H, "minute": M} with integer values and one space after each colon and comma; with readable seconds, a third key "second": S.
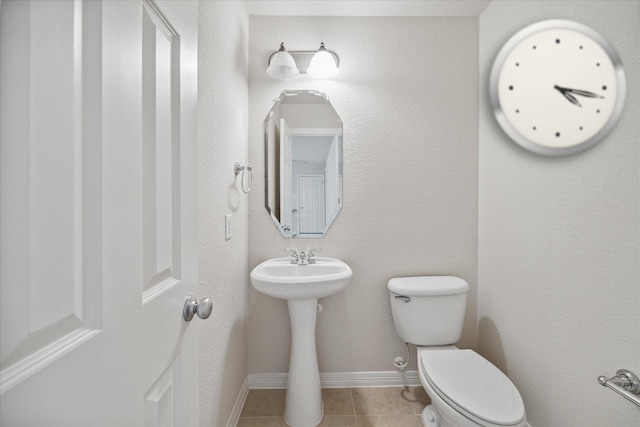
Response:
{"hour": 4, "minute": 17}
